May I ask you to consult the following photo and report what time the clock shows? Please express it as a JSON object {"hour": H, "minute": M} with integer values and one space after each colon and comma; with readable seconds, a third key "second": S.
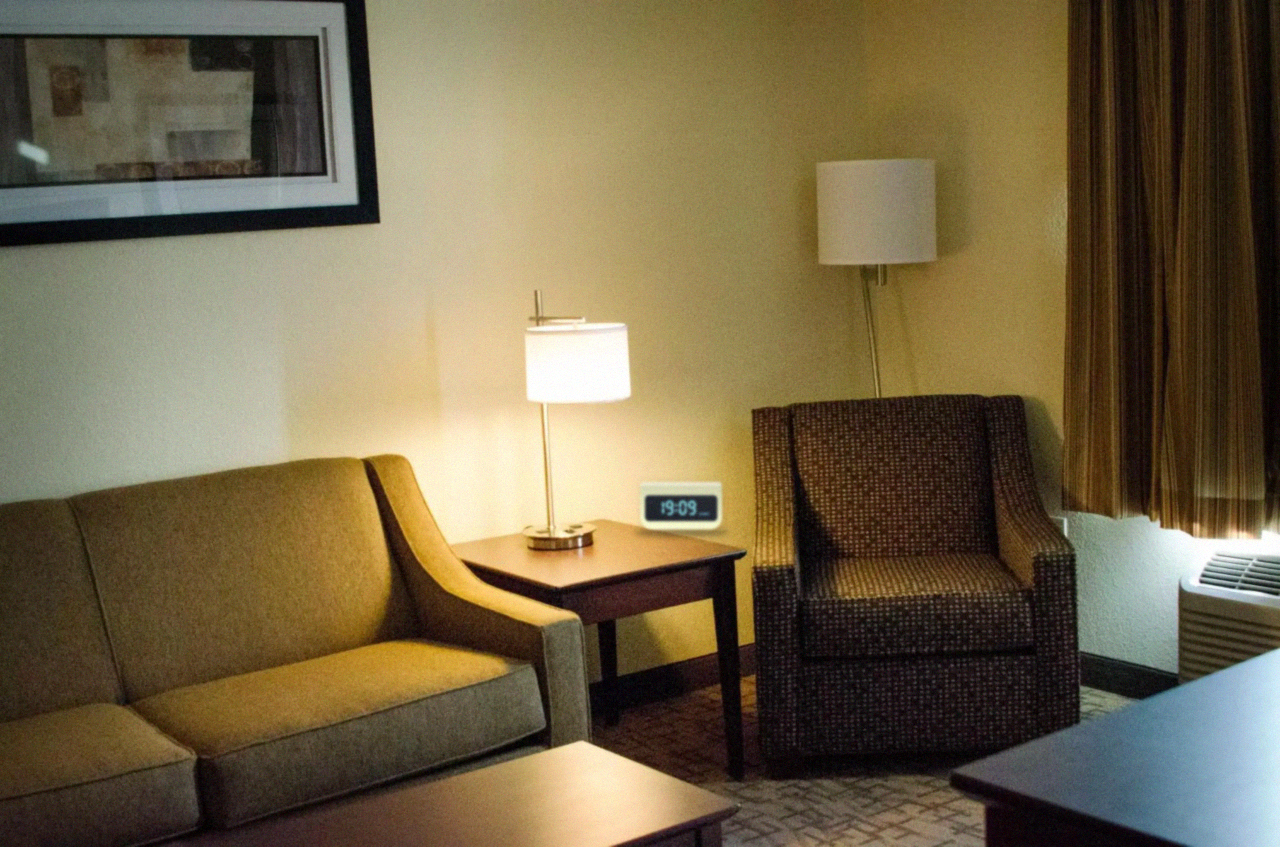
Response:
{"hour": 19, "minute": 9}
